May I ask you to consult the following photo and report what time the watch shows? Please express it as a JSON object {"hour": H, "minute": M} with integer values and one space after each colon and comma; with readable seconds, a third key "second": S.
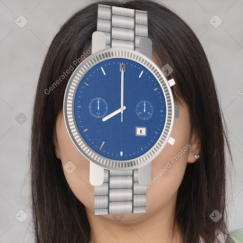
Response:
{"hour": 8, "minute": 0}
